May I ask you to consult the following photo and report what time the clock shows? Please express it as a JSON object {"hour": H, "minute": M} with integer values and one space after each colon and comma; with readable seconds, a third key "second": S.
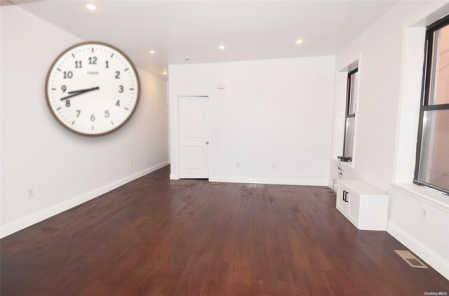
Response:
{"hour": 8, "minute": 42}
